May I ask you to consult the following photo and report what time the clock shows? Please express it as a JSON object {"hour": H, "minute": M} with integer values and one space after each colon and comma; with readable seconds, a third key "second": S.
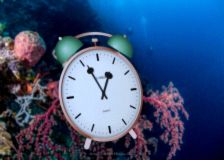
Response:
{"hour": 12, "minute": 56}
